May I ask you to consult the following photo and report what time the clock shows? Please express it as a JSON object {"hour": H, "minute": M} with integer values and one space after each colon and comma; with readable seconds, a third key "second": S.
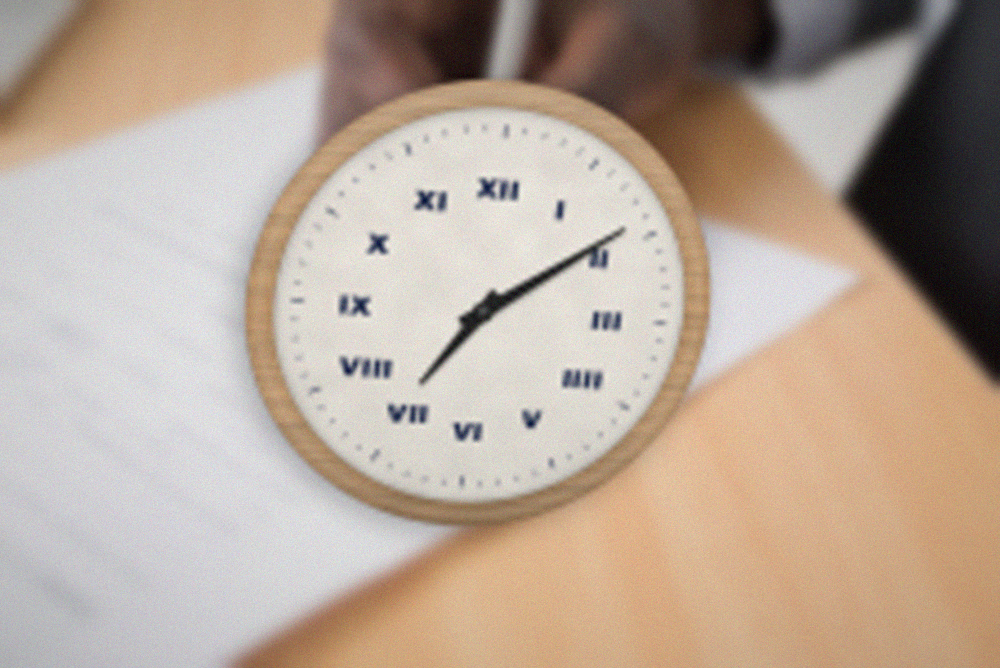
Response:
{"hour": 7, "minute": 9}
